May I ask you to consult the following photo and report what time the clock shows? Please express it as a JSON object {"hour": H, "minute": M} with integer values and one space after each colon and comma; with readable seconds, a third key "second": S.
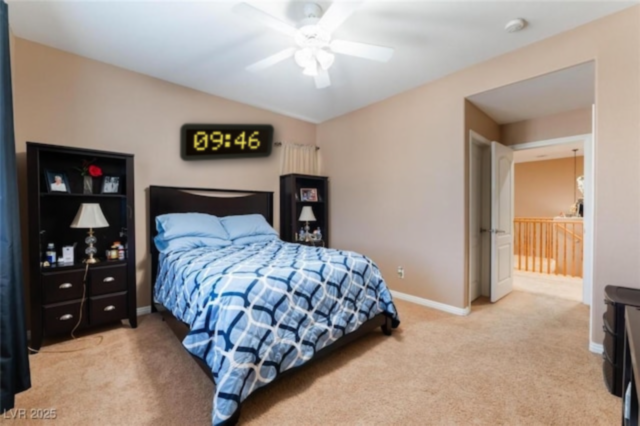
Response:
{"hour": 9, "minute": 46}
